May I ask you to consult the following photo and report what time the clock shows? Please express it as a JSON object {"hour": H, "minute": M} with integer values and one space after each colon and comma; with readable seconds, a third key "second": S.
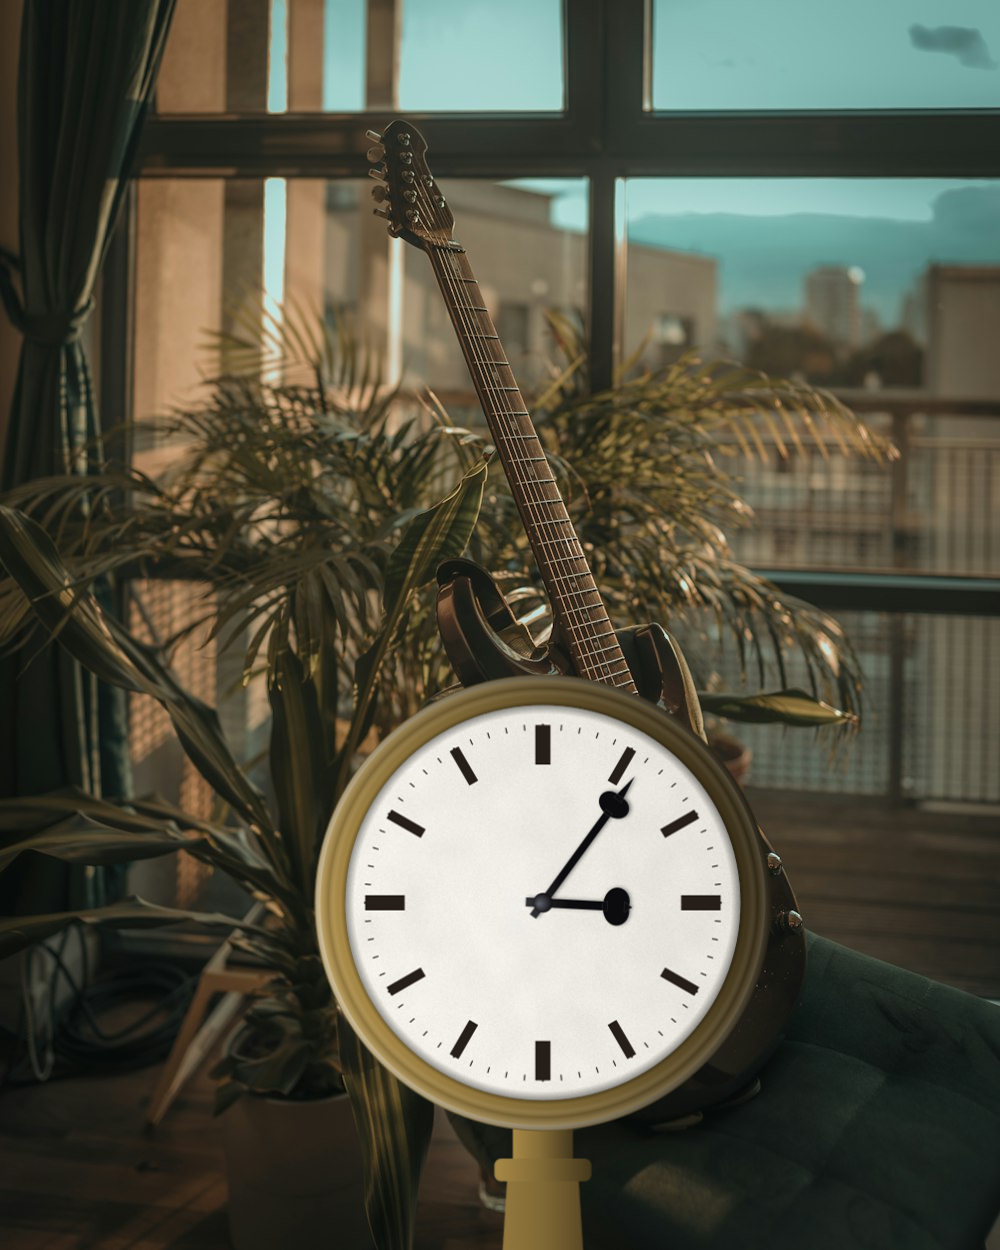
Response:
{"hour": 3, "minute": 6}
